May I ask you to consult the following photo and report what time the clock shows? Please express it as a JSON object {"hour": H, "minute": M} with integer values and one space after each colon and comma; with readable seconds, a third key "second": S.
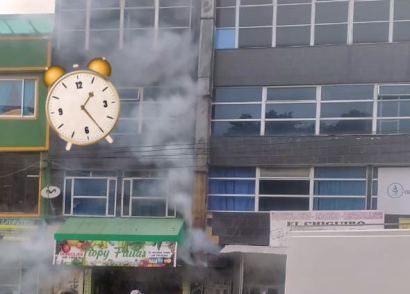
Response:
{"hour": 1, "minute": 25}
